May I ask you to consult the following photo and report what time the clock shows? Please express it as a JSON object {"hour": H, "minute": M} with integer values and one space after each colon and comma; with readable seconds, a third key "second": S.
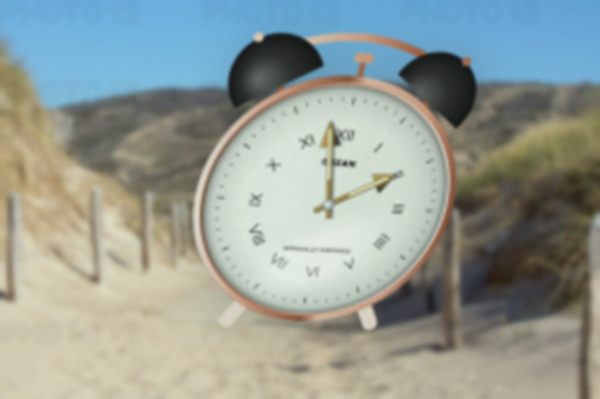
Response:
{"hour": 1, "minute": 58}
